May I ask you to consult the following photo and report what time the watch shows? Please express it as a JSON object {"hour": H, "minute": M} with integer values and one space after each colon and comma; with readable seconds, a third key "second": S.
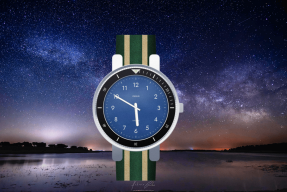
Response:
{"hour": 5, "minute": 50}
